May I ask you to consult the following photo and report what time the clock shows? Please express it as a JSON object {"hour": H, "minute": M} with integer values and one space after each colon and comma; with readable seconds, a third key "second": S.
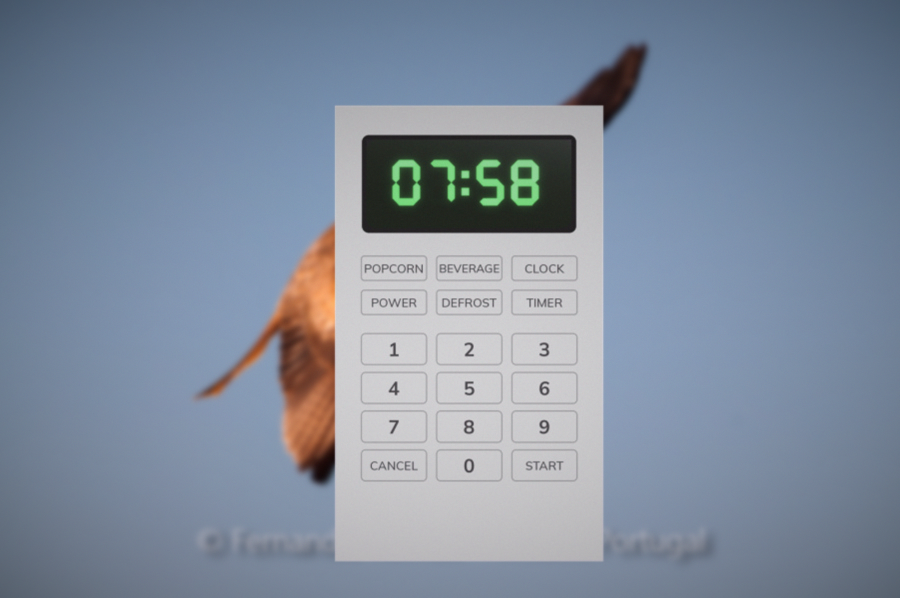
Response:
{"hour": 7, "minute": 58}
